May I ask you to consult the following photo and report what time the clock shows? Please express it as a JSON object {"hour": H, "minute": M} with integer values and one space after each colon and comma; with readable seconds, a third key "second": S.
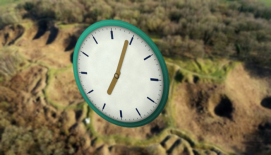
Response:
{"hour": 7, "minute": 4}
